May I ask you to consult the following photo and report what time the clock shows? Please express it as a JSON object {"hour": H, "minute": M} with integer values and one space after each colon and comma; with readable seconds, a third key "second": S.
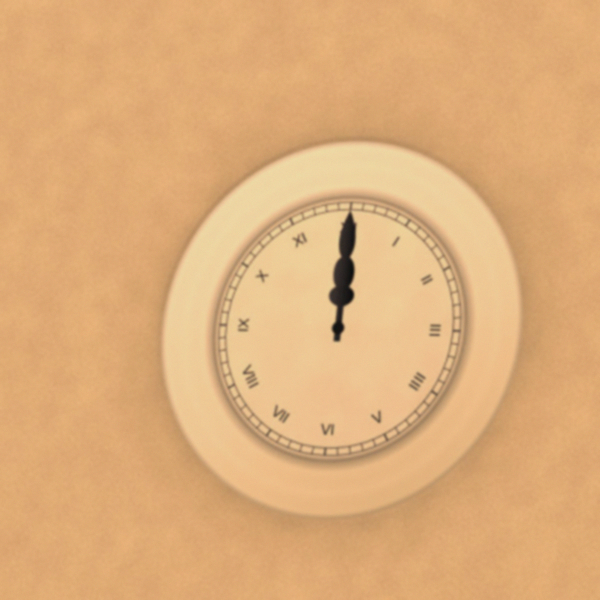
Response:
{"hour": 12, "minute": 0}
